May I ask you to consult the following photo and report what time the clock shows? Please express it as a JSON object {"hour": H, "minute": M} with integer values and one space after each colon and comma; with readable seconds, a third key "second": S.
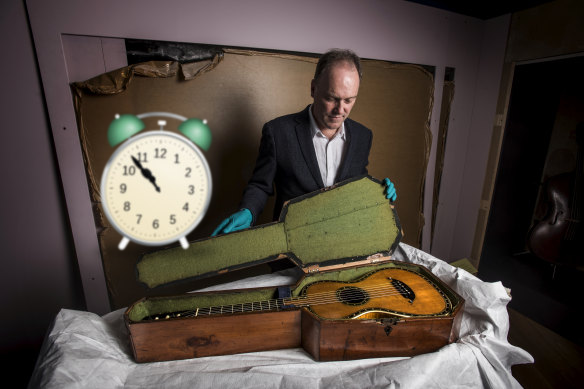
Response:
{"hour": 10, "minute": 53}
